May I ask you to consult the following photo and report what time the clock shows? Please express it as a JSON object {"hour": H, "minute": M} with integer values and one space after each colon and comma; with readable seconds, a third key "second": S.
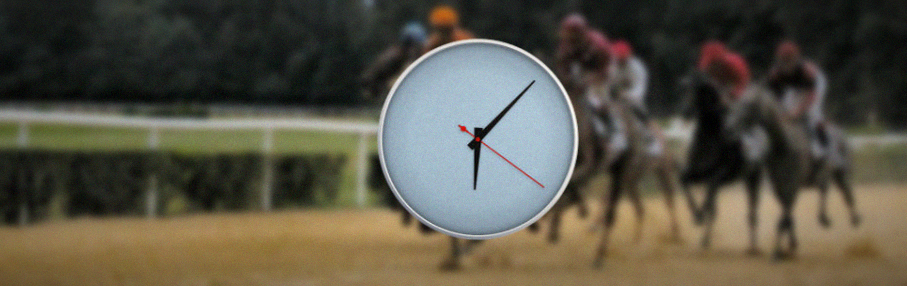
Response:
{"hour": 6, "minute": 7, "second": 21}
